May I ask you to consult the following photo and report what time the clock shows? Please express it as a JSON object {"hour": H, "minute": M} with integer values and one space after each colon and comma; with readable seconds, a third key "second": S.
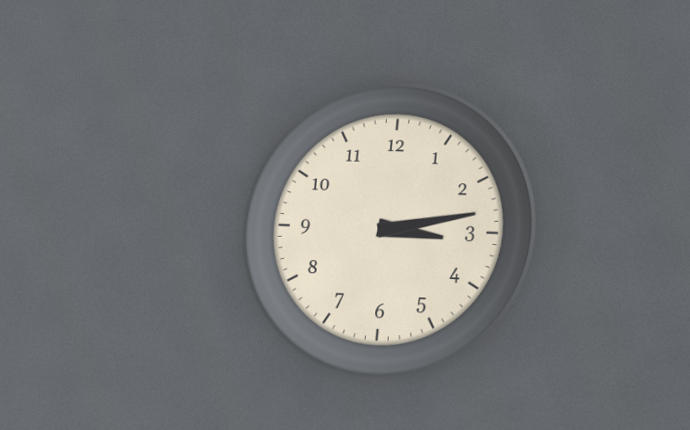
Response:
{"hour": 3, "minute": 13}
